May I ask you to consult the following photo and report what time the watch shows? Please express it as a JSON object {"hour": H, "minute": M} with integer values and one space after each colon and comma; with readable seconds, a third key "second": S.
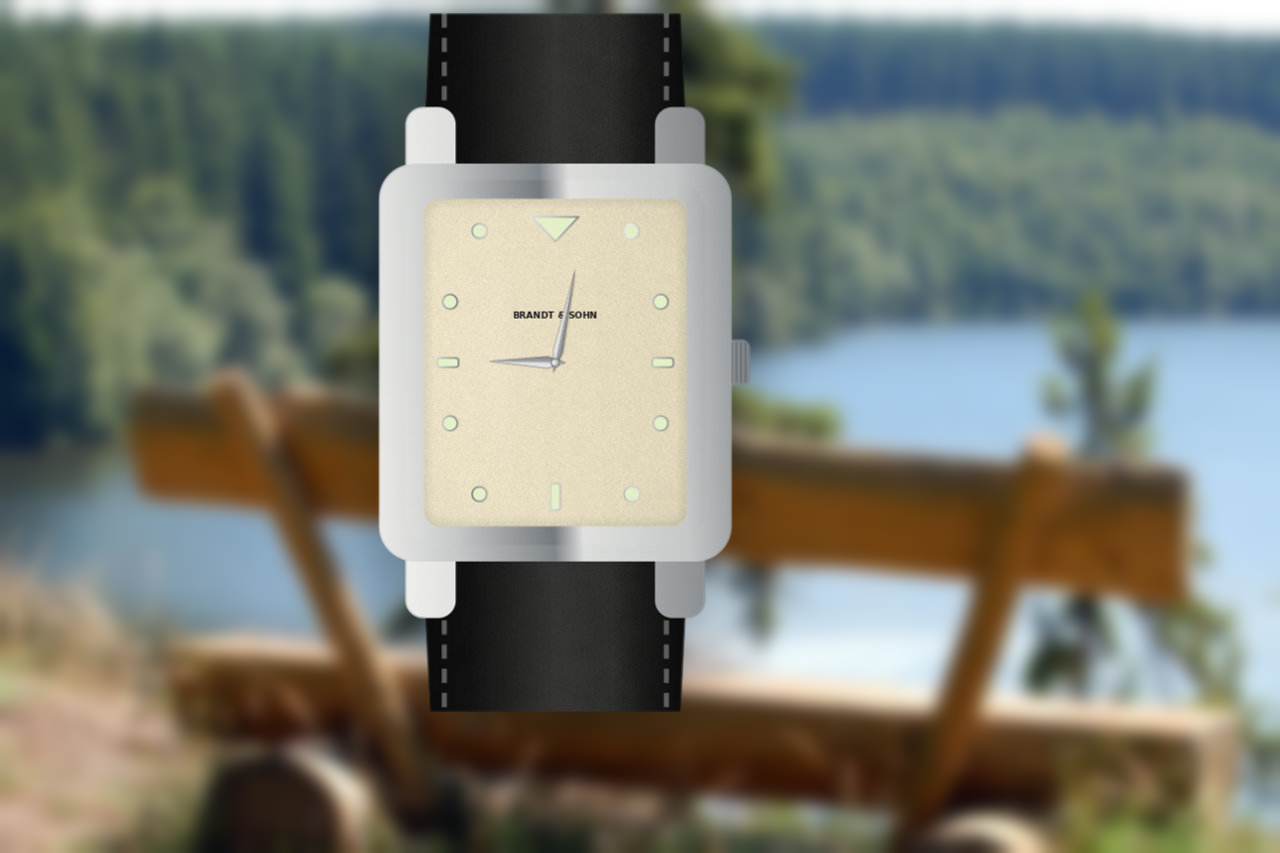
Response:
{"hour": 9, "minute": 2}
